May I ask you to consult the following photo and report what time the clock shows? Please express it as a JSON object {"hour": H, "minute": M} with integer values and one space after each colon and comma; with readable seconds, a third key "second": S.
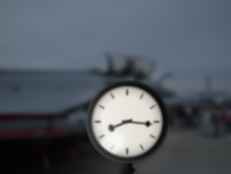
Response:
{"hour": 8, "minute": 16}
